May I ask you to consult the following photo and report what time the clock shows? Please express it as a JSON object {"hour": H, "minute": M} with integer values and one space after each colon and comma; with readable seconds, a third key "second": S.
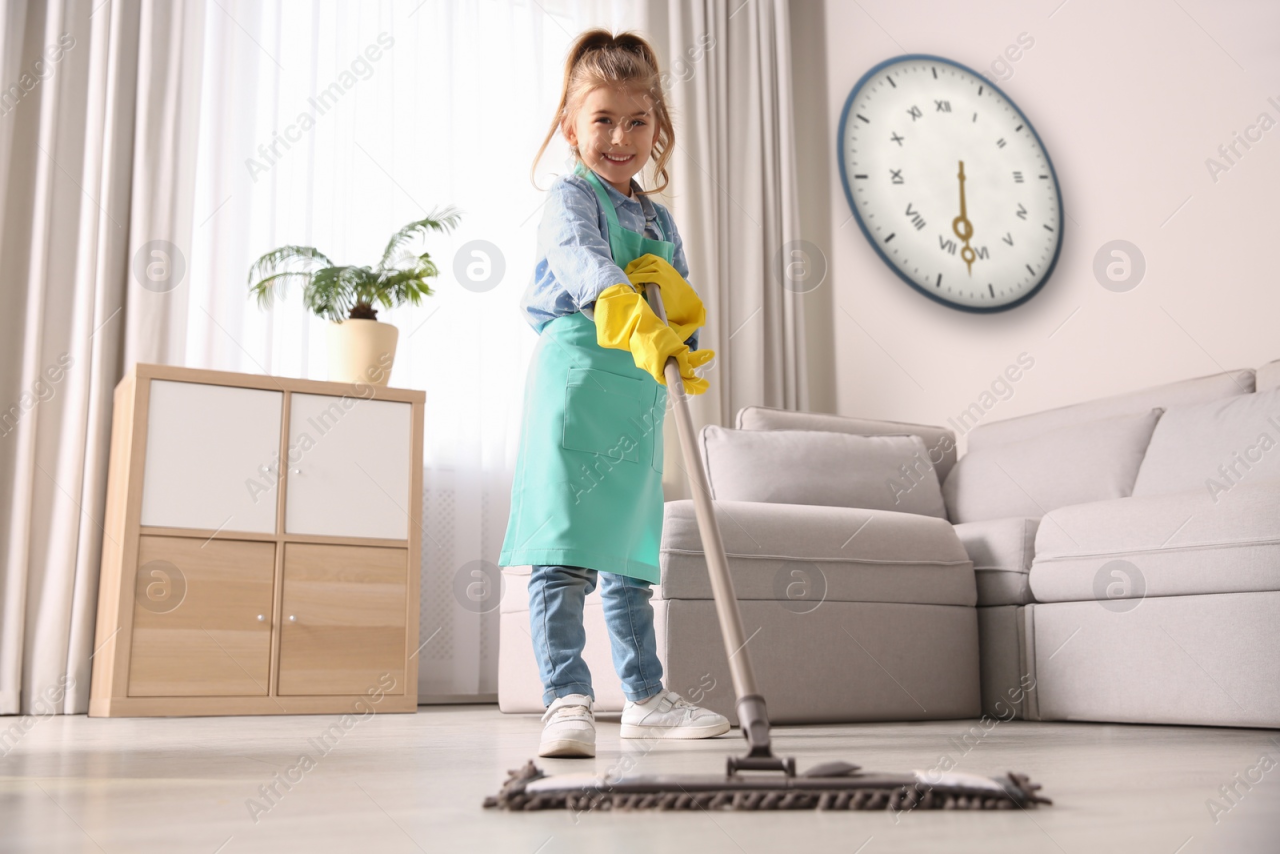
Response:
{"hour": 6, "minute": 32}
